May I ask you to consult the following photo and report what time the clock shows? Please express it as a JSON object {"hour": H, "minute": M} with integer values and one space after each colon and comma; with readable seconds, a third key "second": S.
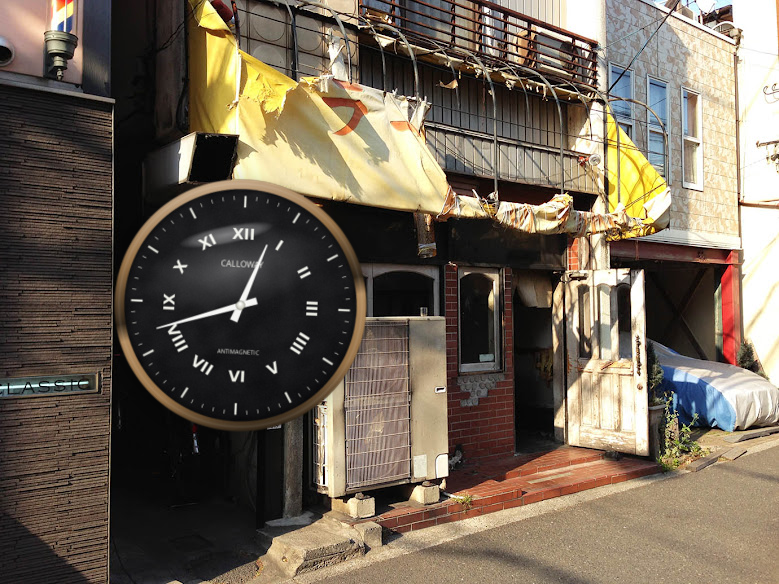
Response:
{"hour": 12, "minute": 42}
